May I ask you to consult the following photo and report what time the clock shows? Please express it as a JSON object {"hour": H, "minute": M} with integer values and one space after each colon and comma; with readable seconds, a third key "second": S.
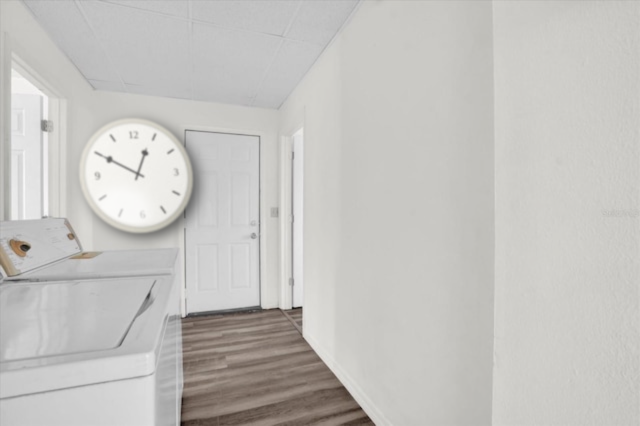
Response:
{"hour": 12, "minute": 50}
